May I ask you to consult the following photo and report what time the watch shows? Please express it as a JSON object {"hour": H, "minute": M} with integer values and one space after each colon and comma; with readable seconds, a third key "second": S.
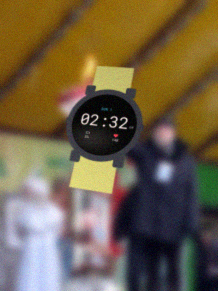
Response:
{"hour": 2, "minute": 32}
